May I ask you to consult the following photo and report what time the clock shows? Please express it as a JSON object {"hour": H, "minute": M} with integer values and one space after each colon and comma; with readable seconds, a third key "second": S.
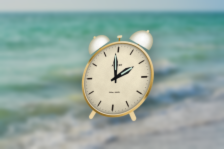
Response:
{"hour": 1, "minute": 59}
